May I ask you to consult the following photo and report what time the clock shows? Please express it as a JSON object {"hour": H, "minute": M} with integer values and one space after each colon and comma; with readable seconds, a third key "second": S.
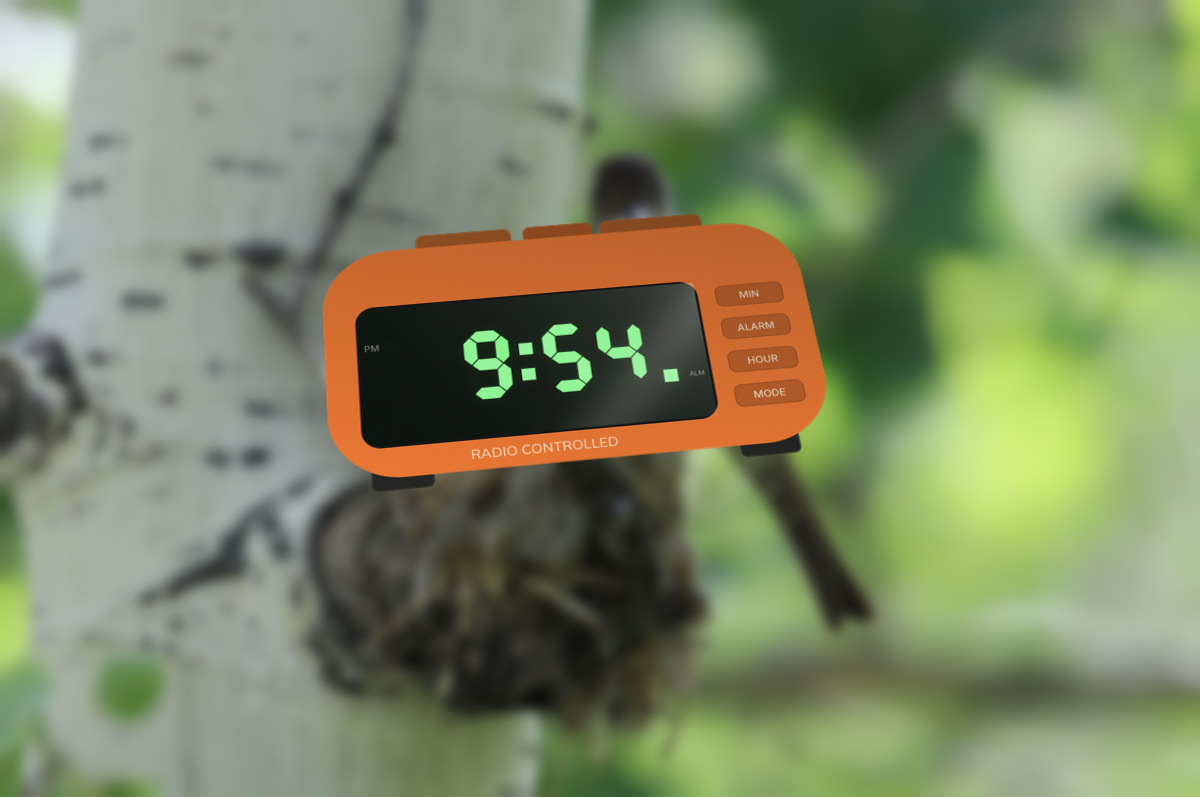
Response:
{"hour": 9, "minute": 54}
